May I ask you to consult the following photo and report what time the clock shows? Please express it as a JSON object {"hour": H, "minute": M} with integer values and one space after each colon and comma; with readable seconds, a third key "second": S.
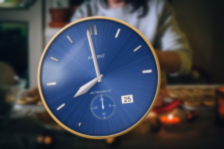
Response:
{"hour": 7, "minute": 59}
